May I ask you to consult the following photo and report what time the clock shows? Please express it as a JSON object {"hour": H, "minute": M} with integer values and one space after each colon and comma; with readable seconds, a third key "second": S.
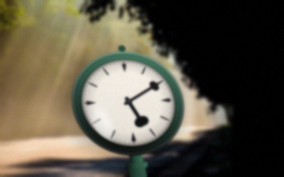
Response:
{"hour": 5, "minute": 10}
